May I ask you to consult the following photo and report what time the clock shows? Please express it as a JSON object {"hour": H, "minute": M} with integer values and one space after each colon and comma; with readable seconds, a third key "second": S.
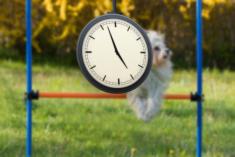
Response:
{"hour": 4, "minute": 57}
